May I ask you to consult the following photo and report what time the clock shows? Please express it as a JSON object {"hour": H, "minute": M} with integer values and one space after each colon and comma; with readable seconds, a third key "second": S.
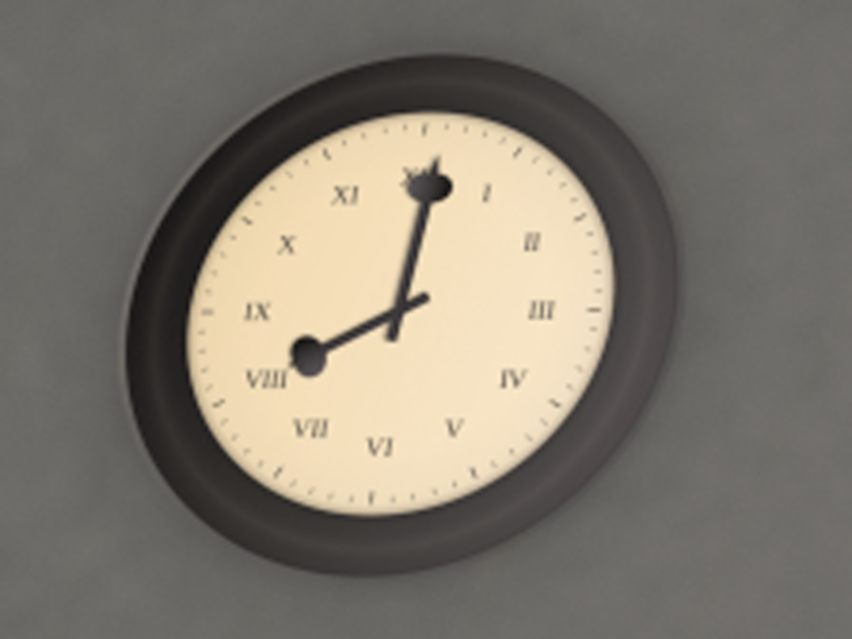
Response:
{"hour": 8, "minute": 1}
